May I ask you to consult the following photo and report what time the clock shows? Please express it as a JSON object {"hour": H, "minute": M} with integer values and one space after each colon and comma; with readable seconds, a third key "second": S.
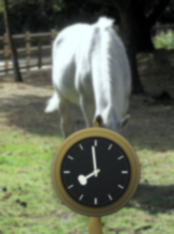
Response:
{"hour": 7, "minute": 59}
